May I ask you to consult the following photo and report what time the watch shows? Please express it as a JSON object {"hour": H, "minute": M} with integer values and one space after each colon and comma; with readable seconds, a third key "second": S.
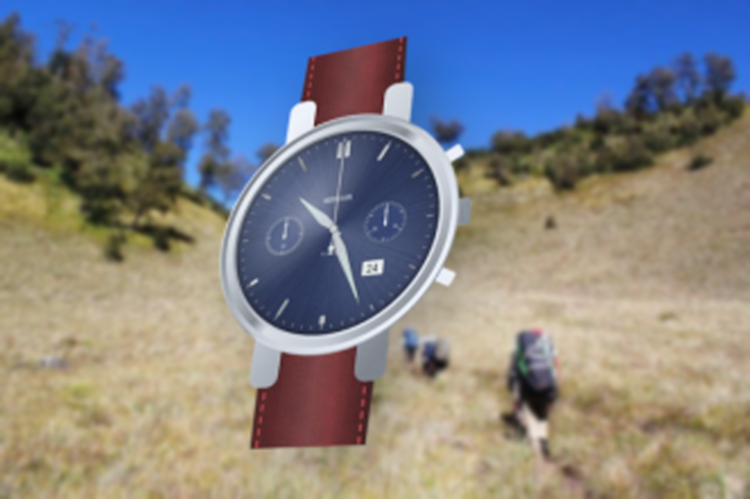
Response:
{"hour": 10, "minute": 26}
